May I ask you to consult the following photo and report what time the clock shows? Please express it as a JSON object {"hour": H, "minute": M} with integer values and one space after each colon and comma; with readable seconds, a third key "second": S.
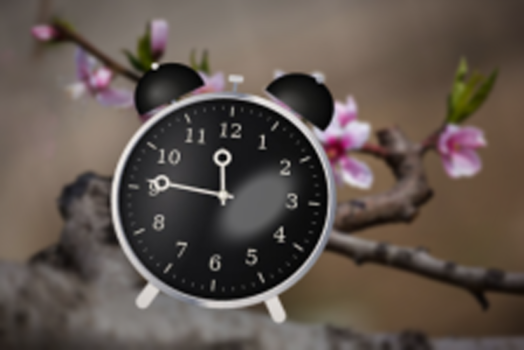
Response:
{"hour": 11, "minute": 46}
